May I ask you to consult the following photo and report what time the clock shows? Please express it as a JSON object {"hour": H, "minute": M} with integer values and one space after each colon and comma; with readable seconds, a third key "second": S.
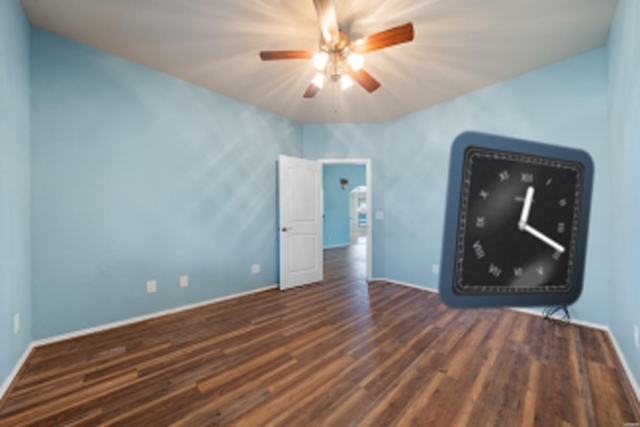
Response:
{"hour": 12, "minute": 19}
